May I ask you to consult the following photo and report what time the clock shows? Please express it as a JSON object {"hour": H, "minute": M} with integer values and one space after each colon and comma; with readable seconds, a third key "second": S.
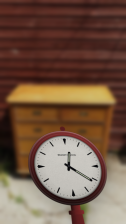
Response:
{"hour": 12, "minute": 21}
